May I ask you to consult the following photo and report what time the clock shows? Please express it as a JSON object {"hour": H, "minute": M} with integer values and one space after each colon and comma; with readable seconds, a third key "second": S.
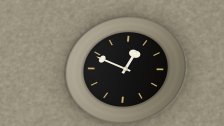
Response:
{"hour": 12, "minute": 49}
